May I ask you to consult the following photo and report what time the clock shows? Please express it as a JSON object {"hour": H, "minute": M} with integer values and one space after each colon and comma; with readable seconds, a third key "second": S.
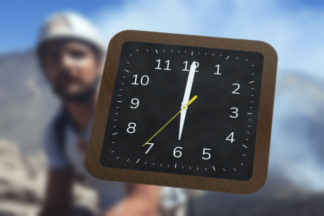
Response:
{"hour": 6, "minute": 0, "second": 36}
